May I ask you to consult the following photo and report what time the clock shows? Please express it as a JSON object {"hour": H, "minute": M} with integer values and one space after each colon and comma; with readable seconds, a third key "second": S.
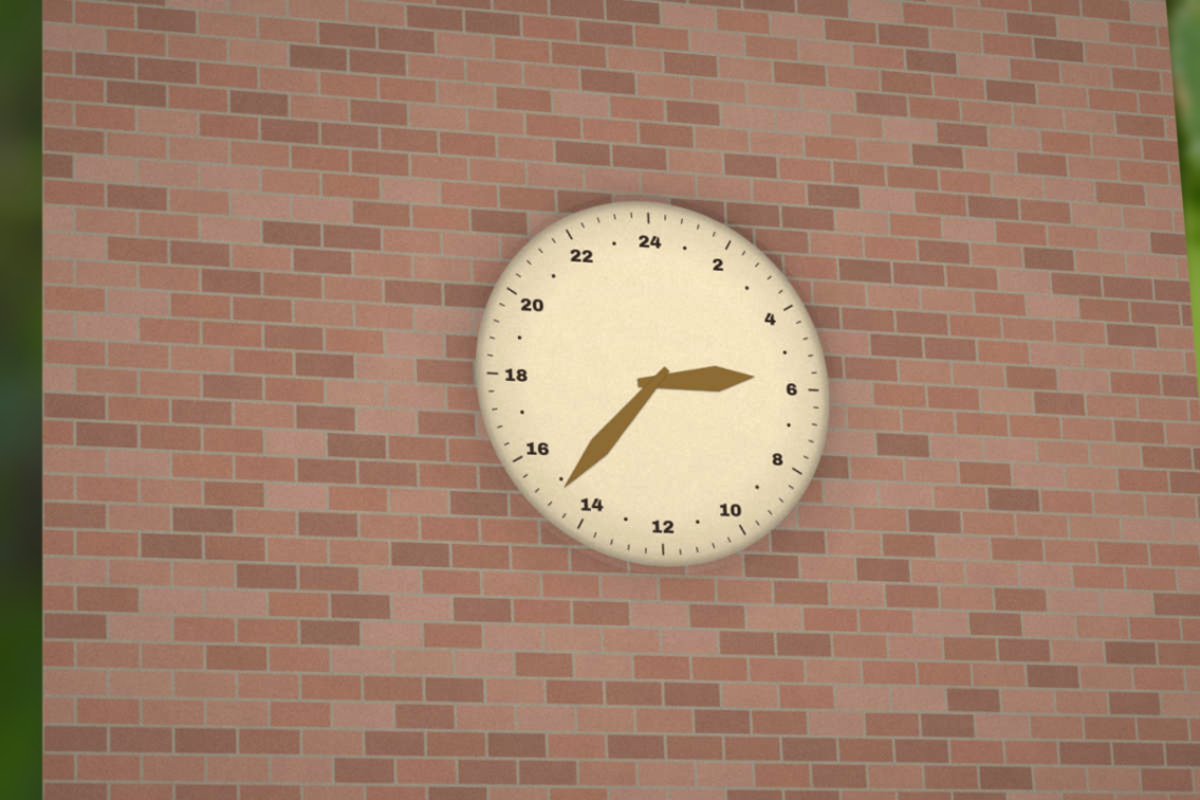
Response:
{"hour": 5, "minute": 37}
